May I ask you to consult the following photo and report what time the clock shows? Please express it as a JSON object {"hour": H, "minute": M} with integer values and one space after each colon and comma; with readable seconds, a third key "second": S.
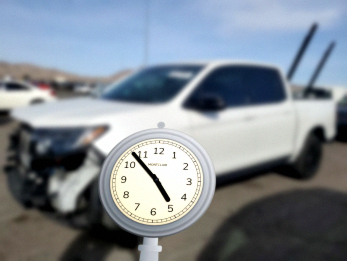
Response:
{"hour": 4, "minute": 53}
